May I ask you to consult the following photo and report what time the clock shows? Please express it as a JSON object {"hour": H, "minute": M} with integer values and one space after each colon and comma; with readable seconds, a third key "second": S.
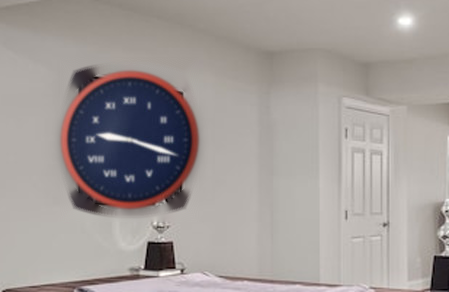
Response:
{"hour": 9, "minute": 18}
